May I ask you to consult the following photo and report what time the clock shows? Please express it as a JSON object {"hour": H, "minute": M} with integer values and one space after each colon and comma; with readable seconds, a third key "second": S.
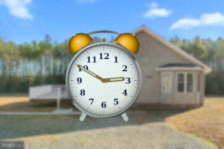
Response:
{"hour": 2, "minute": 50}
